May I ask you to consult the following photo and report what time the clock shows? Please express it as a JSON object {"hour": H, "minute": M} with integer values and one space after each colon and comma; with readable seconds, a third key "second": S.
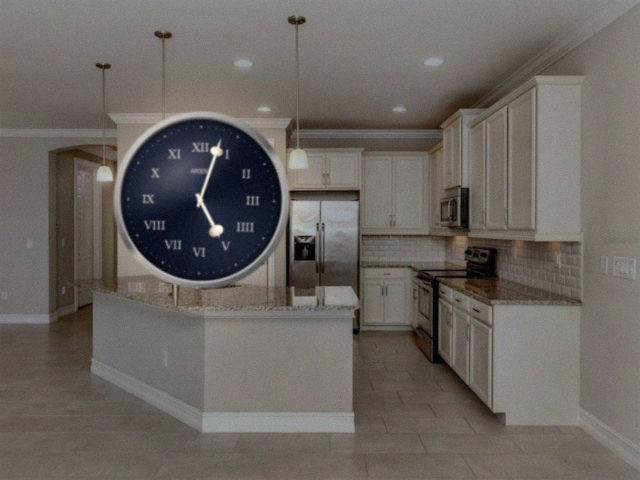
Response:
{"hour": 5, "minute": 3}
